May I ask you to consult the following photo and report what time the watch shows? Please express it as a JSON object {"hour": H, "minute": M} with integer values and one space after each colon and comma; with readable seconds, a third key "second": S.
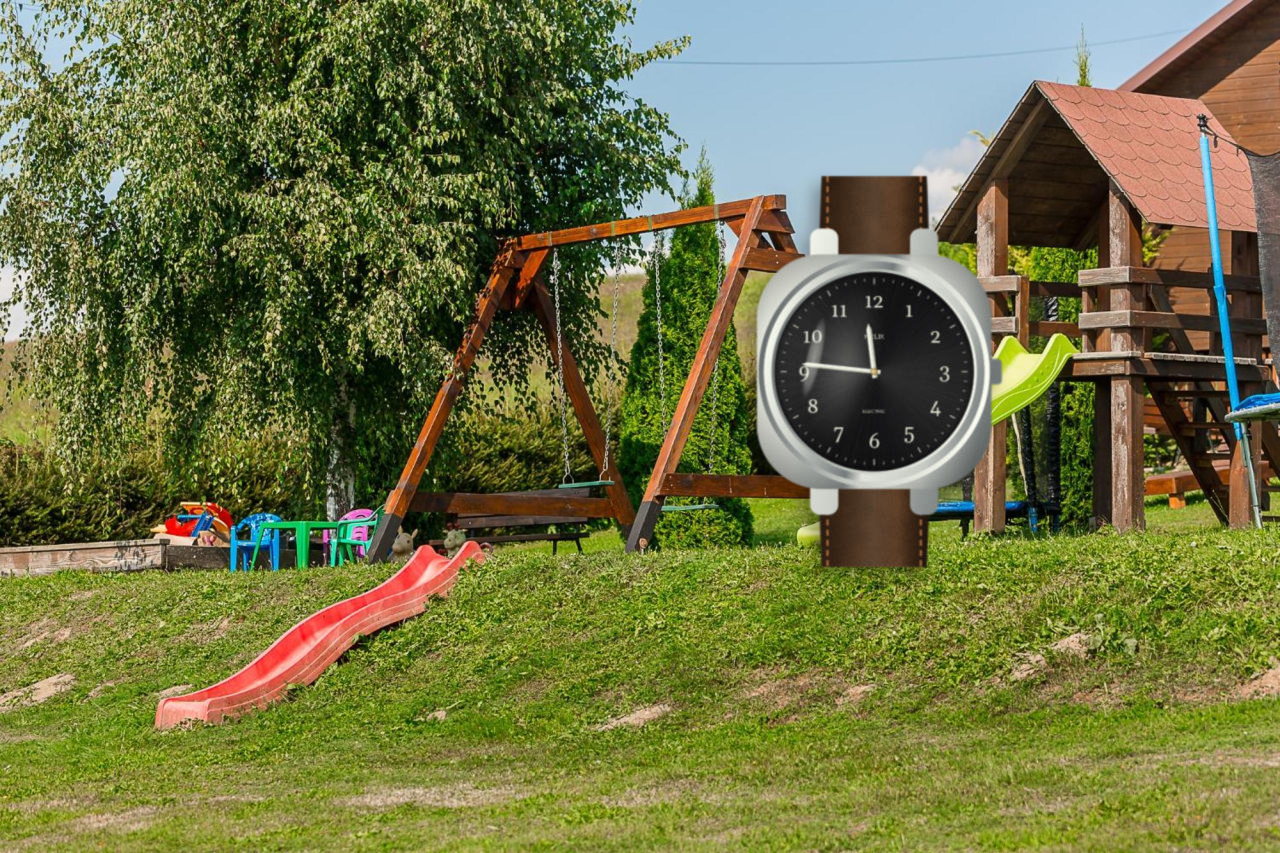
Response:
{"hour": 11, "minute": 46}
